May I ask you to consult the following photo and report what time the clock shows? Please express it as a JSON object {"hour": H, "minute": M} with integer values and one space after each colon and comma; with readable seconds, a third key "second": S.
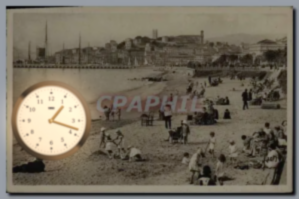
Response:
{"hour": 1, "minute": 18}
